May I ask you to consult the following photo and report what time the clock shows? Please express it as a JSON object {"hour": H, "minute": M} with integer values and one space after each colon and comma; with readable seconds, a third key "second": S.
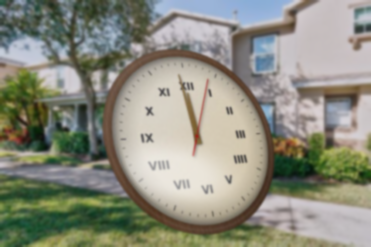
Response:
{"hour": 11, "minute": 59, "second": 4}
